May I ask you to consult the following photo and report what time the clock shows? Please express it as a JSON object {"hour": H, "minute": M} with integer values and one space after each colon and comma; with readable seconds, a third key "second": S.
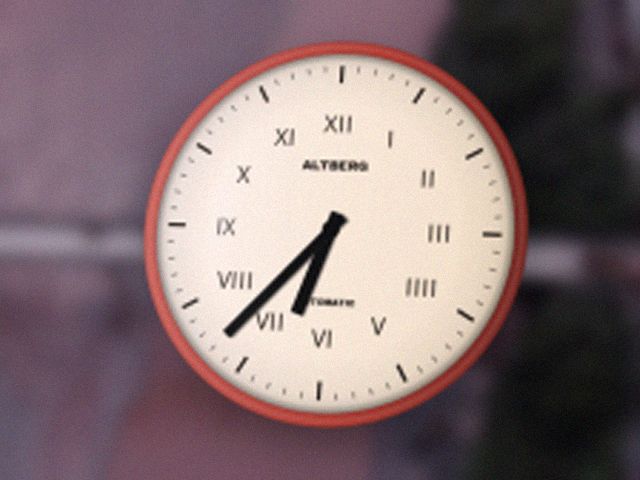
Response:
{"hour": 6, "minute": 37}
